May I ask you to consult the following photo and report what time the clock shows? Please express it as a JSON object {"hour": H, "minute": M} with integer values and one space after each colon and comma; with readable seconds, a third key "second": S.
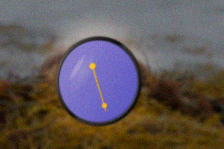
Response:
{"hour": 11, "minute": 27}
